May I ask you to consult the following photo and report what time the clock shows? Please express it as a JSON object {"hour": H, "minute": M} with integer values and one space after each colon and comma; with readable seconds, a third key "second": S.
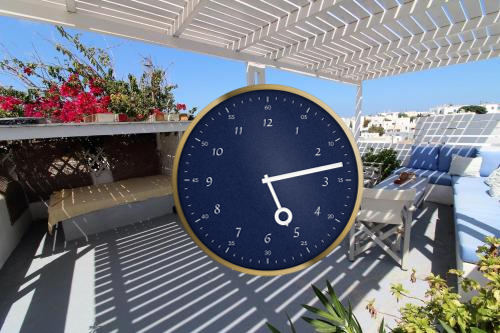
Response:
{"hour": 5, "minute": 13}
